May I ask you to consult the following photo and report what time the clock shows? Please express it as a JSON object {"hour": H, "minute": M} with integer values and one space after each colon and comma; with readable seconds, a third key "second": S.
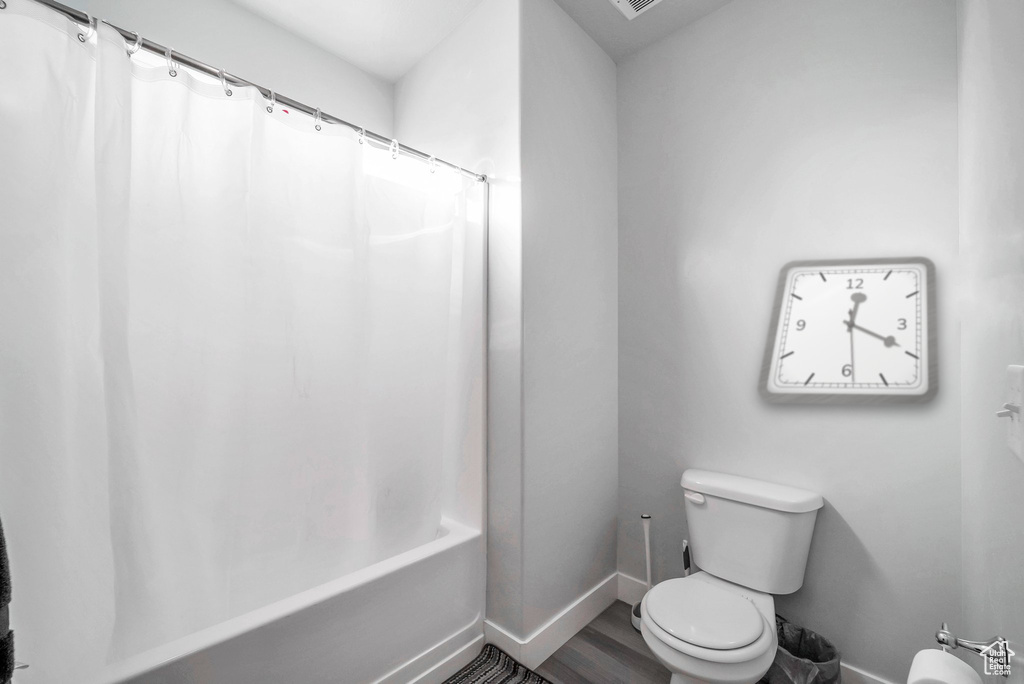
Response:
{"hour": 12, "minute": 19, "second": 29}
